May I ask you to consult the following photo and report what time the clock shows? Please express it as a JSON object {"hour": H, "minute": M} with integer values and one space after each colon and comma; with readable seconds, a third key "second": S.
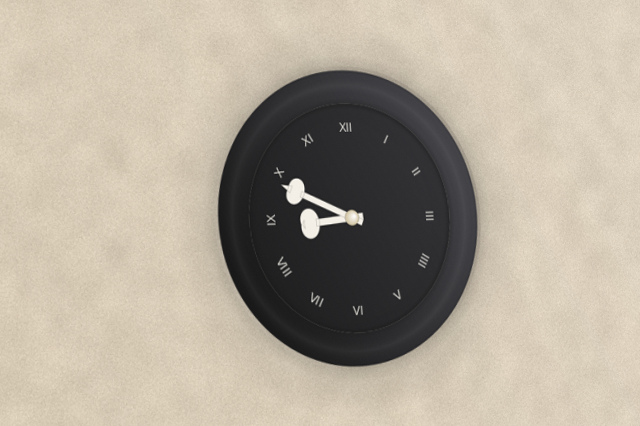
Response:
{"hour": 8, "minute": 49}
